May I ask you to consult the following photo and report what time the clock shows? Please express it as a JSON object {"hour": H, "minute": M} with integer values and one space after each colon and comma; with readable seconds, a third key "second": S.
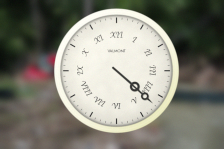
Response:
{"hour": 4, "minute": 22}
